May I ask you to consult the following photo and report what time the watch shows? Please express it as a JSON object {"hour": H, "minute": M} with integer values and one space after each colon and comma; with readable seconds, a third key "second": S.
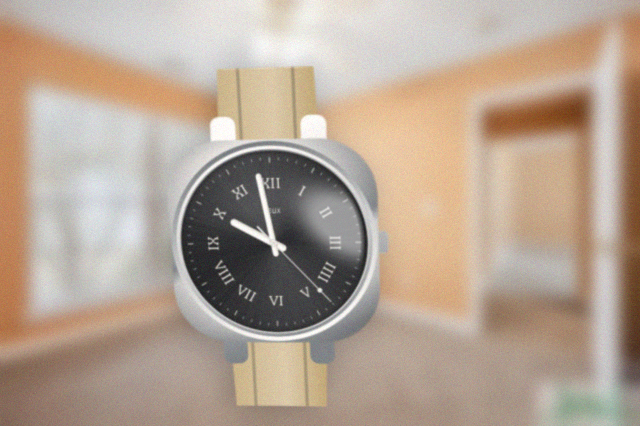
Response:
{"hour": 9, "minute": 58, "second": 23}
